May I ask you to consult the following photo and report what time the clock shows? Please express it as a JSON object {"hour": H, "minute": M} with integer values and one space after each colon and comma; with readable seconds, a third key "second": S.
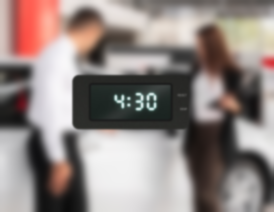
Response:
{"hour": 4, "minute": 30}
